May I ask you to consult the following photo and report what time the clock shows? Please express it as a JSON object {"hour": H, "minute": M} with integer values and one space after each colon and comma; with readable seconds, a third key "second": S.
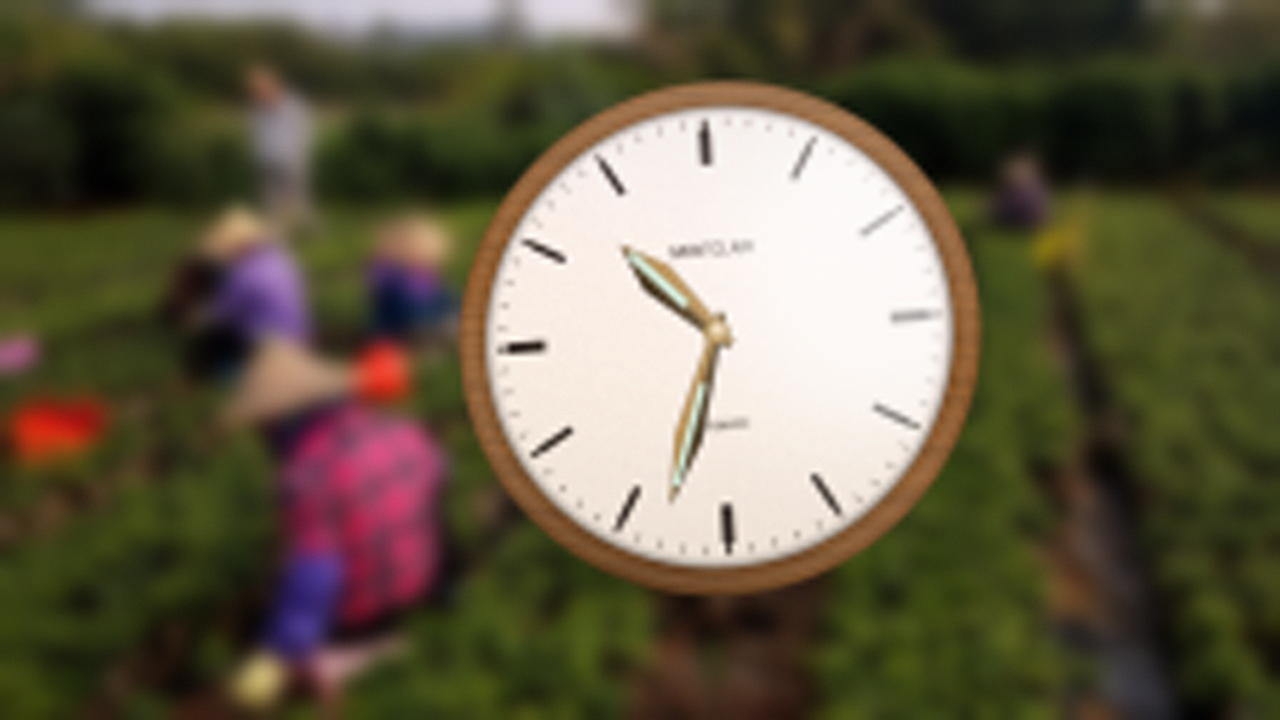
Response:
{"hour": 10, "minute": 33}
